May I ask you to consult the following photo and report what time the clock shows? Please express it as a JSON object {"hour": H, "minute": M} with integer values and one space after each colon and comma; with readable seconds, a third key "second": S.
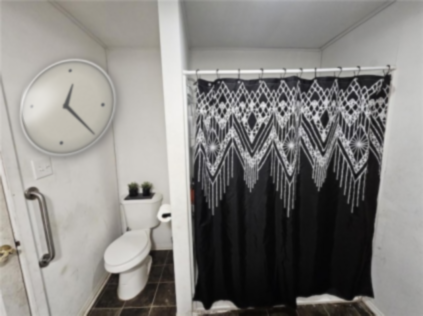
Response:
{"hour": 12, "minute": 22}
